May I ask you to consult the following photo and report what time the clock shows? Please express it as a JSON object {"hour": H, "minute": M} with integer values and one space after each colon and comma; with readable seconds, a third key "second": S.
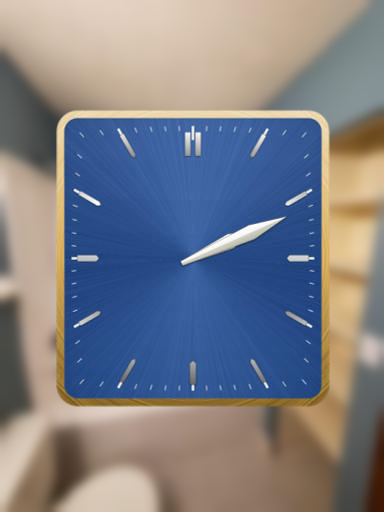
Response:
{"hour": 2, "minute": 11}
